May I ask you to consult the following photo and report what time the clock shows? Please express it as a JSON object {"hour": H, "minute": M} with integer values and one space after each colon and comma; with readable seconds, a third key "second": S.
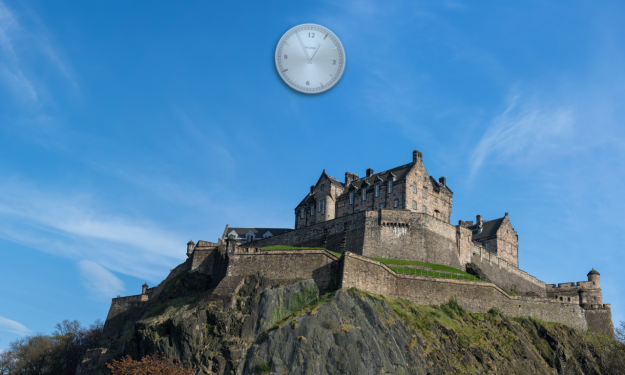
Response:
{"hour": 12, "minute": 55}
